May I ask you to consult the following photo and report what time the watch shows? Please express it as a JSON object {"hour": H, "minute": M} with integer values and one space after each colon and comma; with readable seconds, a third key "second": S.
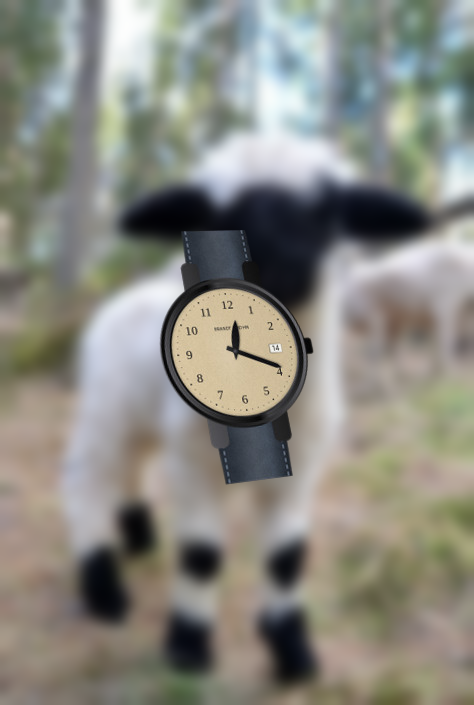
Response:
{"hour": 12, "minute": 19}
